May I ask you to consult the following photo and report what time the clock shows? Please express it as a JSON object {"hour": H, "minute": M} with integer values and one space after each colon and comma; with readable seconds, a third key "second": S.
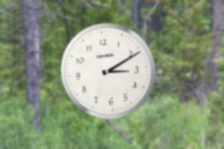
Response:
{"hour": 3, "minute": 11}
